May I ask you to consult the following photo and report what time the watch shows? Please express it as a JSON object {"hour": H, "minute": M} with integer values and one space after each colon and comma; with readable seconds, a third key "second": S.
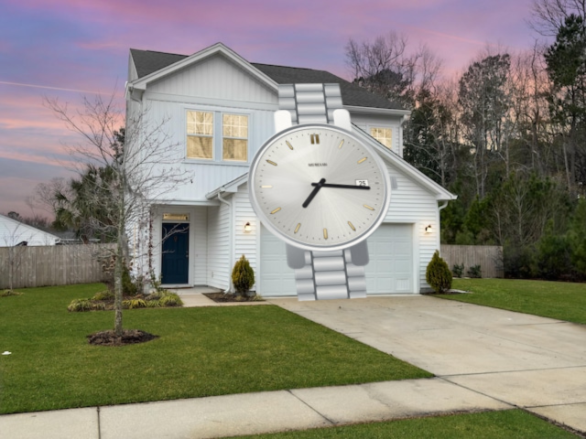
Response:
{"hour": 7, "minute": 16}
